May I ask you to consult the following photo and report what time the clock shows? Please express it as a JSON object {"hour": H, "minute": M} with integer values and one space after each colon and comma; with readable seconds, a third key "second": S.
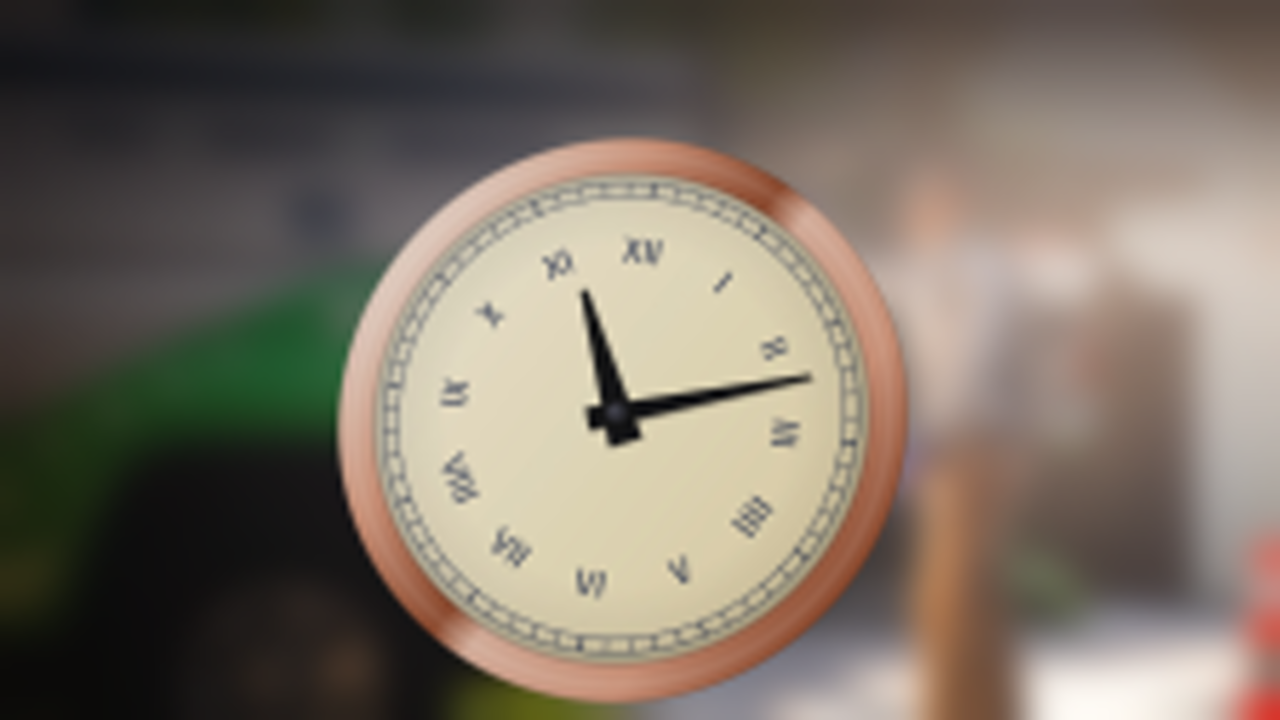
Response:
{"hour": 11, "minute": 12}
